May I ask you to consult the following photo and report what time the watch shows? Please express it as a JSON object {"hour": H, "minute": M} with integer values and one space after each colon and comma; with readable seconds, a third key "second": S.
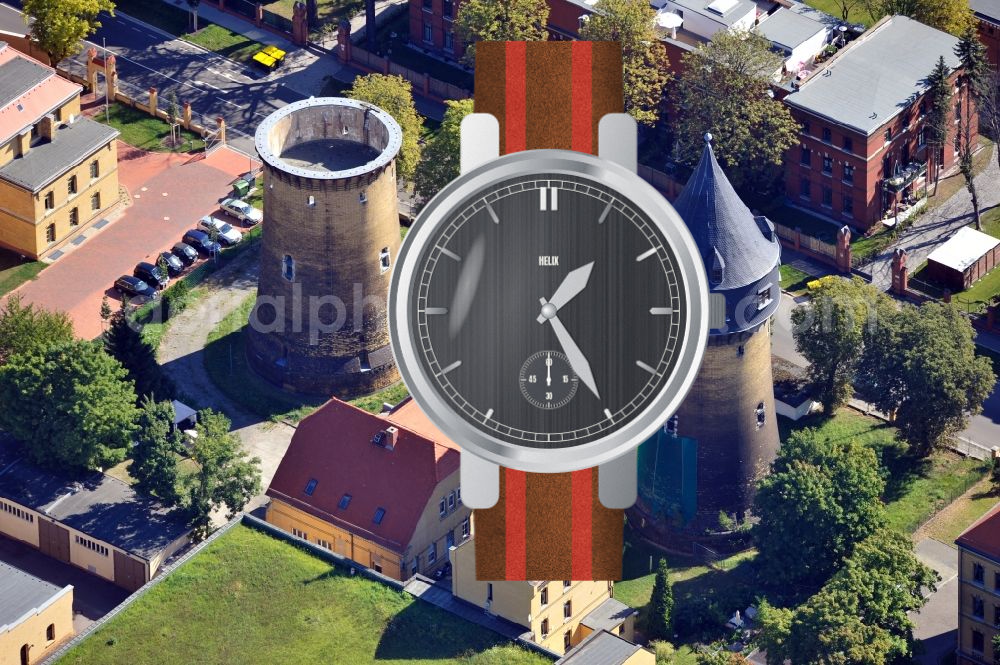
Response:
{"hour": 1, "minute": 25}
